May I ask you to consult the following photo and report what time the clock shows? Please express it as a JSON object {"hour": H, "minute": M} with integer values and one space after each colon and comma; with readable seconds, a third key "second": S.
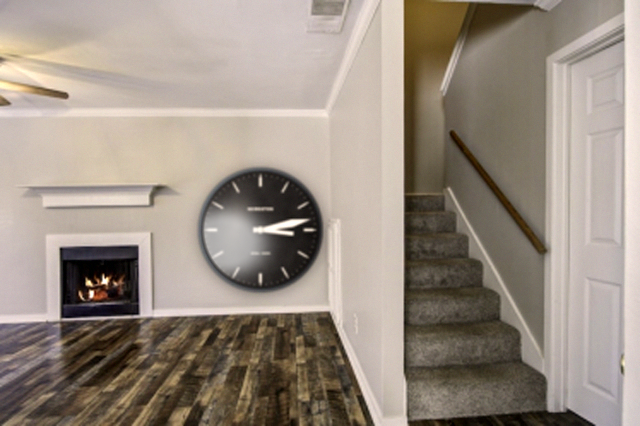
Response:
{"hour": 3, "minute": 13}
